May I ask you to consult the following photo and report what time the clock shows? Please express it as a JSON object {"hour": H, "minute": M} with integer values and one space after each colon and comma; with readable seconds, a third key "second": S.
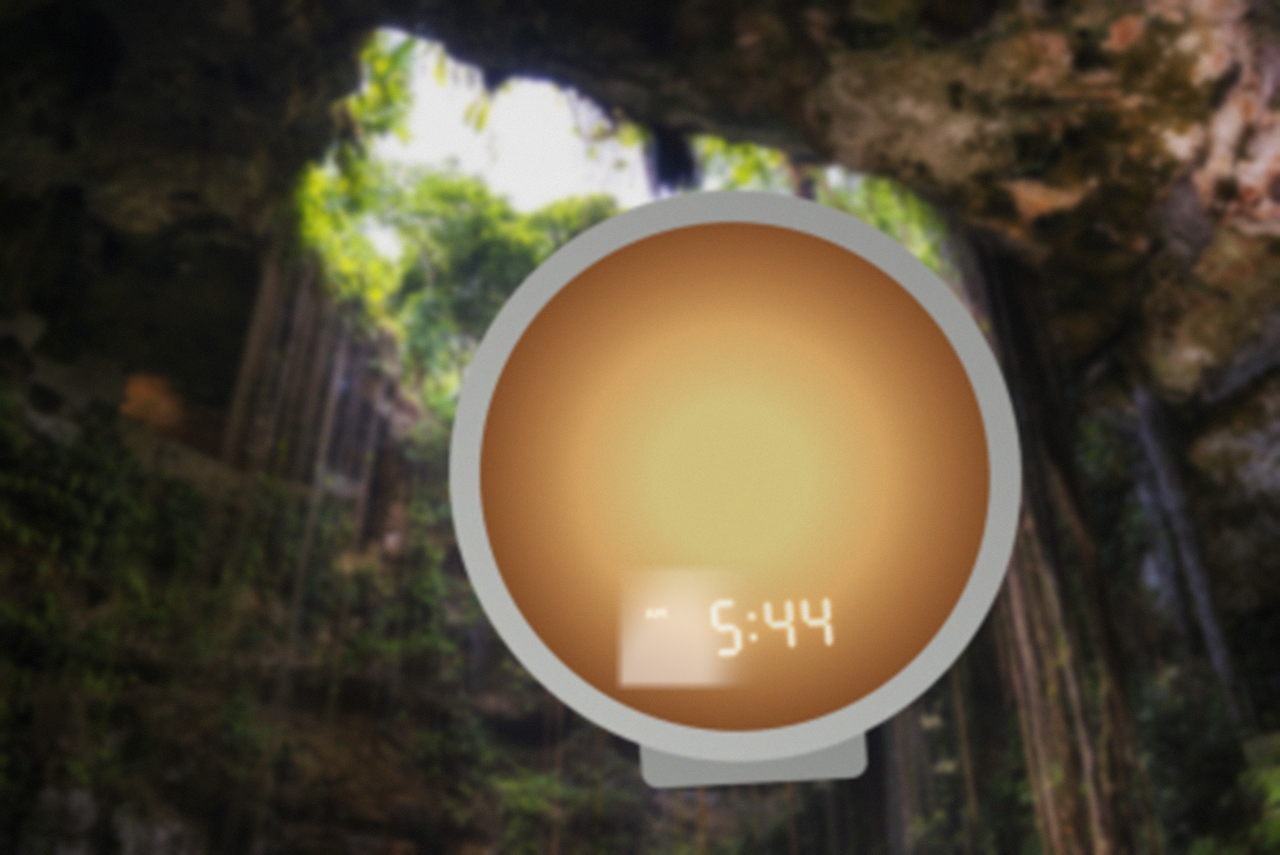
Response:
{"hour": 5, "minute": 44}
